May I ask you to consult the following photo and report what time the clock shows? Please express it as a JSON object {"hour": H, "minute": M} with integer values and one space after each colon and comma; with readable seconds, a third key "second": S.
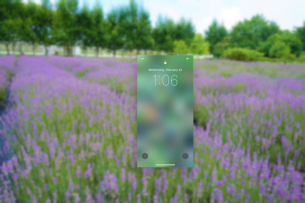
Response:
{"hour": 1, "minute": 6}
